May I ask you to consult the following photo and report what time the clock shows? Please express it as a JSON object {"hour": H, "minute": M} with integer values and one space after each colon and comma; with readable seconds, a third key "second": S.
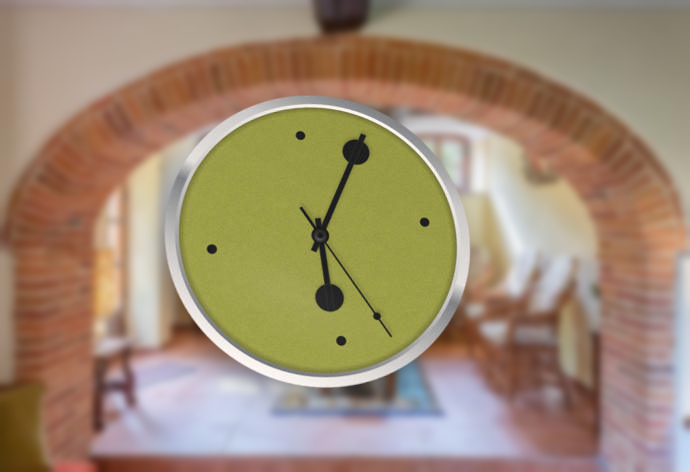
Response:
{"hour": 6, "minute": 5, "second": 26}
